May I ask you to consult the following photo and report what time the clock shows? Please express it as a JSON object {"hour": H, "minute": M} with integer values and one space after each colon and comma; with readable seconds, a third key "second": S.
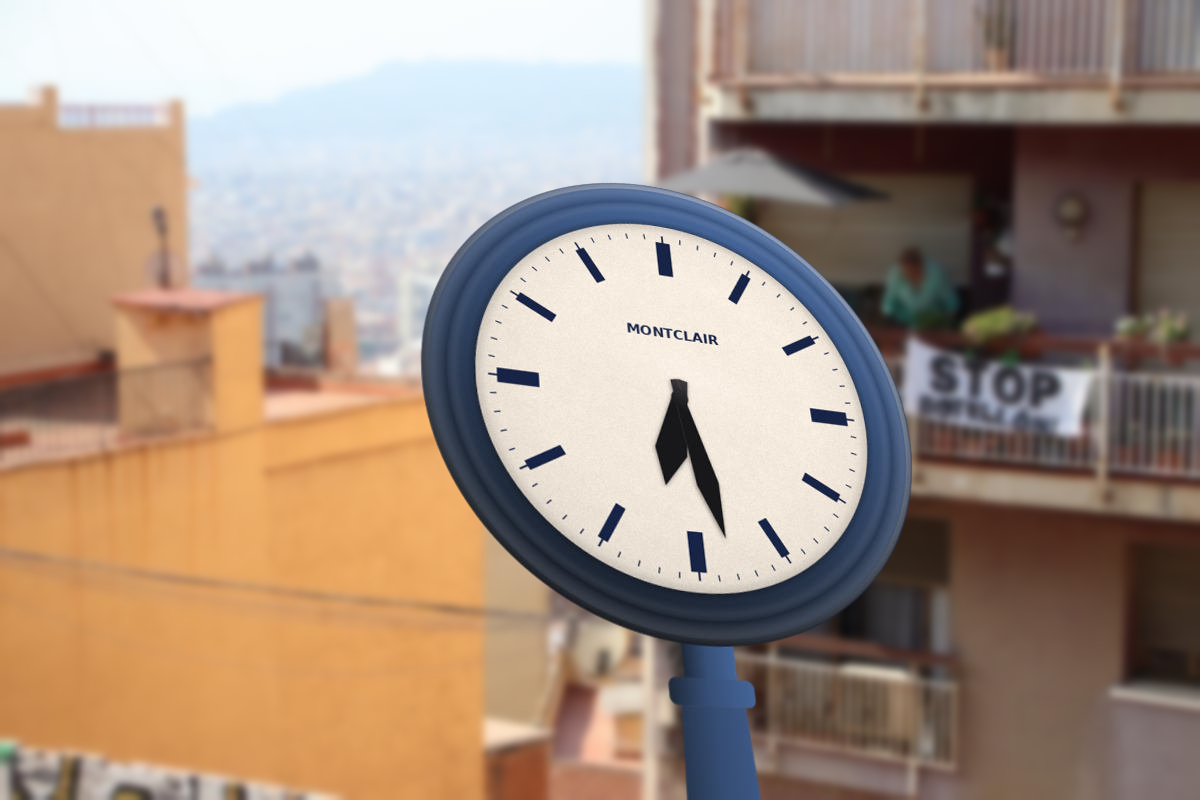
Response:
{"hour": 6, "minute": 28}
